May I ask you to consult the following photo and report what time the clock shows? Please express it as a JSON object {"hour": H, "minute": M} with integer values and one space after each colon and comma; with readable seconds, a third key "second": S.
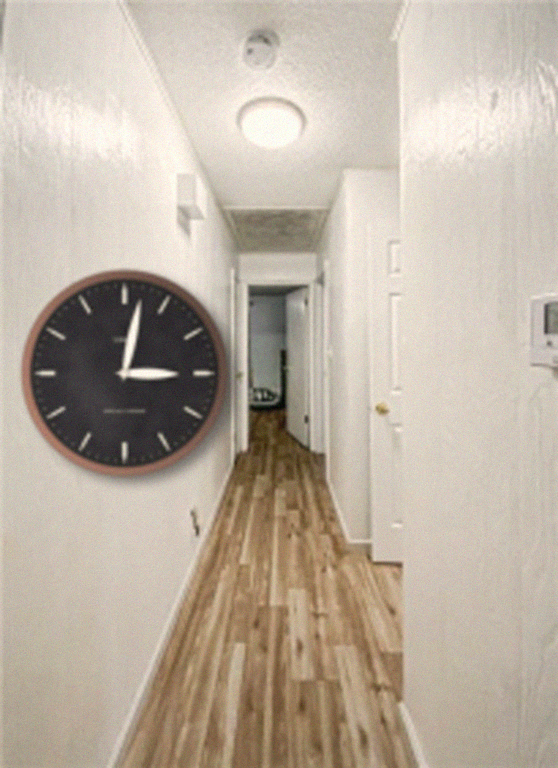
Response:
{"hour": 3, "minute": 2}
